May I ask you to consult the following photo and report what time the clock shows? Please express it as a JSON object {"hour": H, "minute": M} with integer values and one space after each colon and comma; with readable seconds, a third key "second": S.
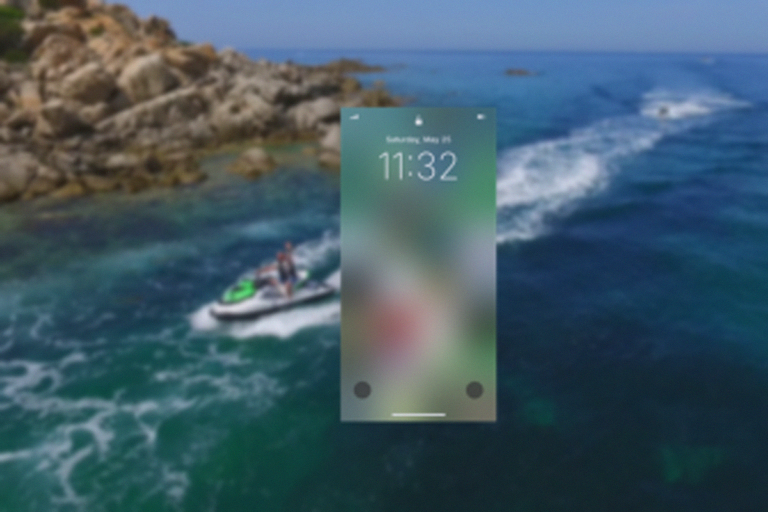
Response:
{"hour": 11, "minute": 32}
